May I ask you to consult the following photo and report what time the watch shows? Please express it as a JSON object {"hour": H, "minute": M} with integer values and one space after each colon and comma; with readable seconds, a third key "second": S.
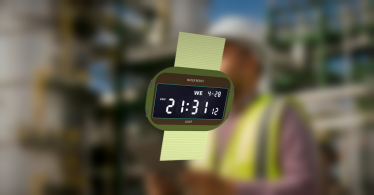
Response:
{"hour": 21, "minute": 31, "second": 12}
